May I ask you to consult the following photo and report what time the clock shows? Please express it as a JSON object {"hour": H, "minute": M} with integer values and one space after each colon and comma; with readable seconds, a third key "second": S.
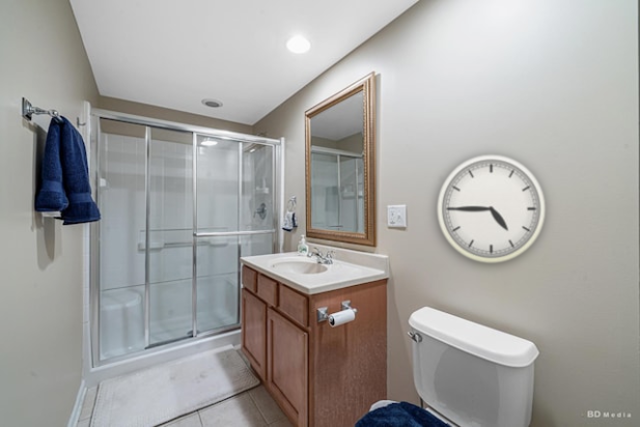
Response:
{"hour": 4, "minute": 45}
